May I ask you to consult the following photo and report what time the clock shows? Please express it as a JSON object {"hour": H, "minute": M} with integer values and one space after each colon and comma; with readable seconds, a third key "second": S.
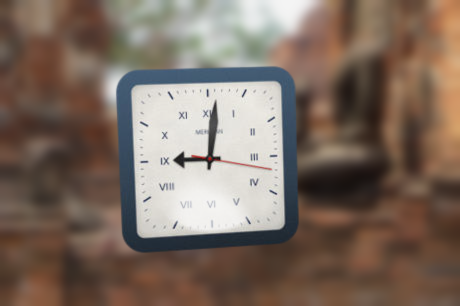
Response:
{"hour": 9, "minute": 1, "second": 17}
